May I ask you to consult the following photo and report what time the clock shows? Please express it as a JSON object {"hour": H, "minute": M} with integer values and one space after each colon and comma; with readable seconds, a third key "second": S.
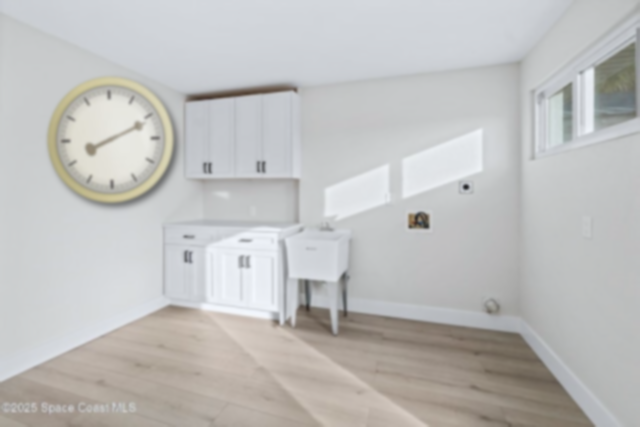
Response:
{"hour": 8, "minute": 11}
